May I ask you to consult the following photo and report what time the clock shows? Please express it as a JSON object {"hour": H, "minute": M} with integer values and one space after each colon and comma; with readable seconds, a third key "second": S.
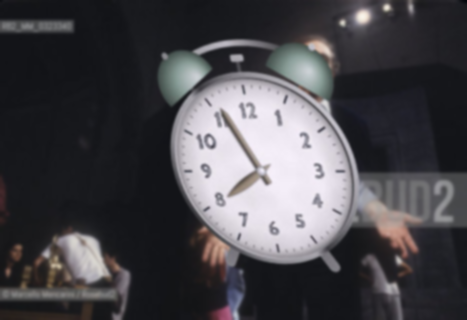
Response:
{"hour": 7, "minute": 56}
